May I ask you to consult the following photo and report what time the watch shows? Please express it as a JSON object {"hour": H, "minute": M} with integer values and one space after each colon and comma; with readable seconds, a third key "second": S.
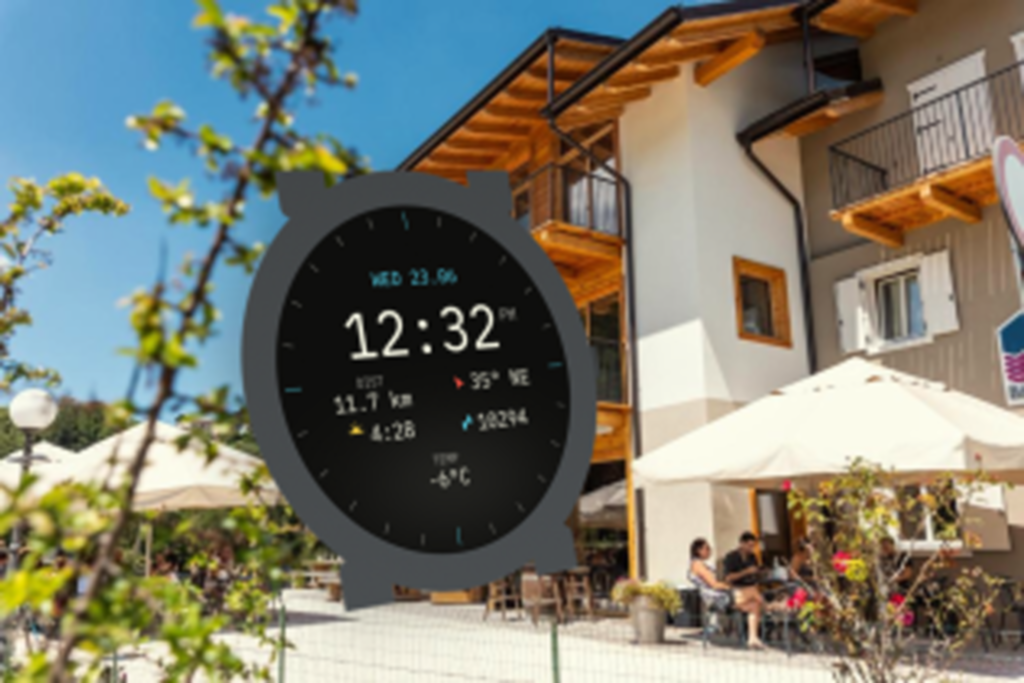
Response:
{"hour": 12, "minute": 32}
